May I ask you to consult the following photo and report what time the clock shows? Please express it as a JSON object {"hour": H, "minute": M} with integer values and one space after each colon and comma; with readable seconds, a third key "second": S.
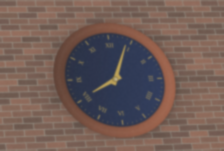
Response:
{"hour": 8, "minute": 4}
